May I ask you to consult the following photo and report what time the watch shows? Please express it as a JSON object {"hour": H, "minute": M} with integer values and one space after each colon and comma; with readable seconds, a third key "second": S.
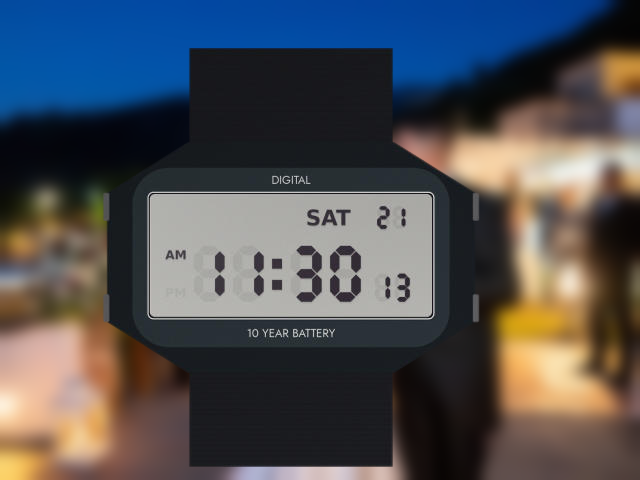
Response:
{"hour": 11, "minute": 30, "second": 13}
